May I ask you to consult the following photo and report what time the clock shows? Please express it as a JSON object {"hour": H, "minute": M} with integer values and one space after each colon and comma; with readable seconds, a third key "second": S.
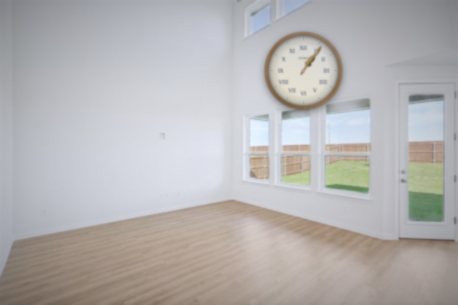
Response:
{"hour": 1, "minute": 6}
